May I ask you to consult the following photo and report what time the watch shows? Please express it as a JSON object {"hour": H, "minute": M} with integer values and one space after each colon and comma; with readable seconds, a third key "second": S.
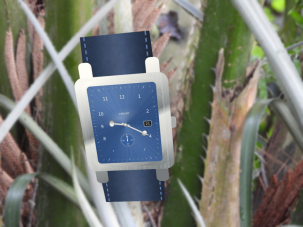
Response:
{"hour": 9, "minute": 20}
